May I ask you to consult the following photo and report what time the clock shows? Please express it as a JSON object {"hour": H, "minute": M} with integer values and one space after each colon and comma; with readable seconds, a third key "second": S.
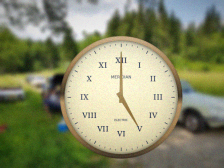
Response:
{"hour": 5, "minute": 0}
